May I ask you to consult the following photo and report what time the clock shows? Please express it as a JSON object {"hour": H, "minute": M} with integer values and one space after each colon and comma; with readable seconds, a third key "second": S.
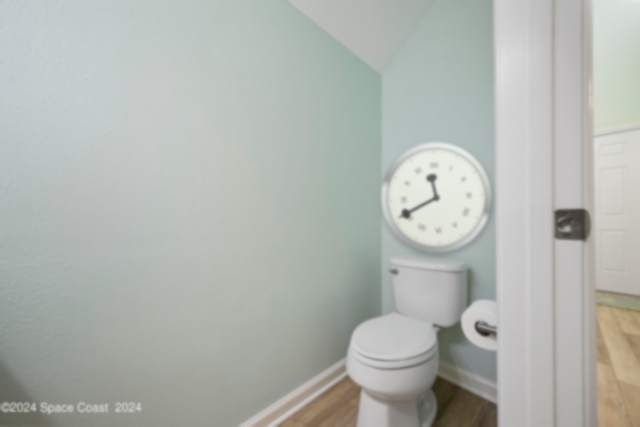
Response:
{"hour": 11, "minute": 41}
